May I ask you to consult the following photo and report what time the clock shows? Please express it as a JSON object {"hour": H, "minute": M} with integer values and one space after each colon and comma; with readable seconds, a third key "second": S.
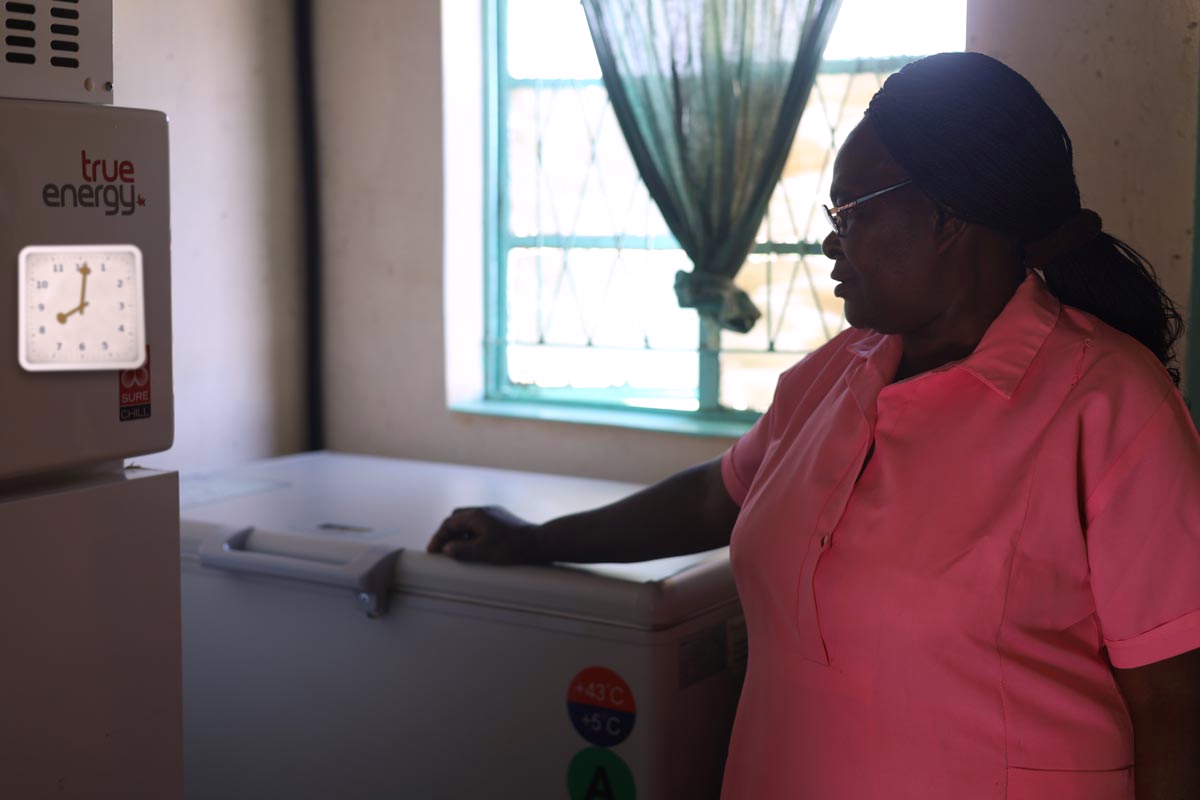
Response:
{"hour": 8, "minute": 1}
